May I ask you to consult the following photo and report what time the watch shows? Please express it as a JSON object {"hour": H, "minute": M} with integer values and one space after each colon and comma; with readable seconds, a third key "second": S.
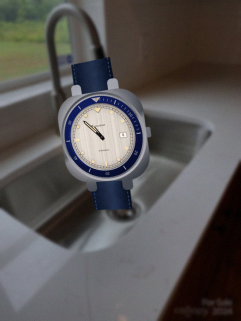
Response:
{"hour": 10, "minute": 53}
